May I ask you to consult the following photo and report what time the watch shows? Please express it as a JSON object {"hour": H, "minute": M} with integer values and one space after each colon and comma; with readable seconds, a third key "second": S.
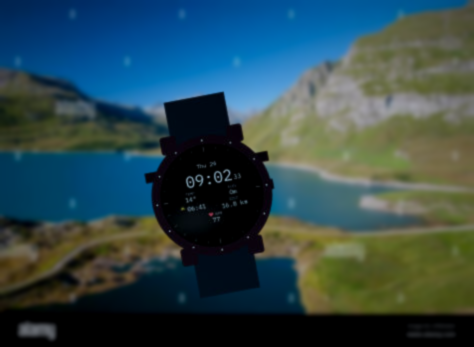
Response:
{"hour": 9, "minute": 2}
